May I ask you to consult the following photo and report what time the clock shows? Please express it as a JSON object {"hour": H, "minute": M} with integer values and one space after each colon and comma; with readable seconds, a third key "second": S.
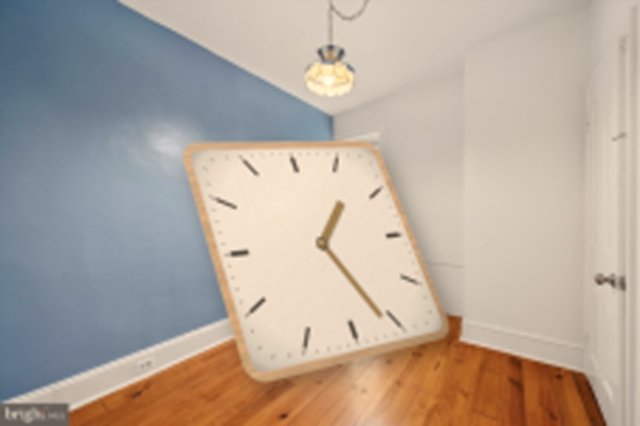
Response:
{"hour": 1, "minute": 26}
